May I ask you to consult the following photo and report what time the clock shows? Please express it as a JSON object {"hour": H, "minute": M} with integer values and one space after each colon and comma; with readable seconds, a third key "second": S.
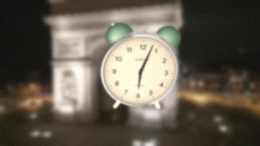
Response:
{"hour": 6, "minute": 3}
